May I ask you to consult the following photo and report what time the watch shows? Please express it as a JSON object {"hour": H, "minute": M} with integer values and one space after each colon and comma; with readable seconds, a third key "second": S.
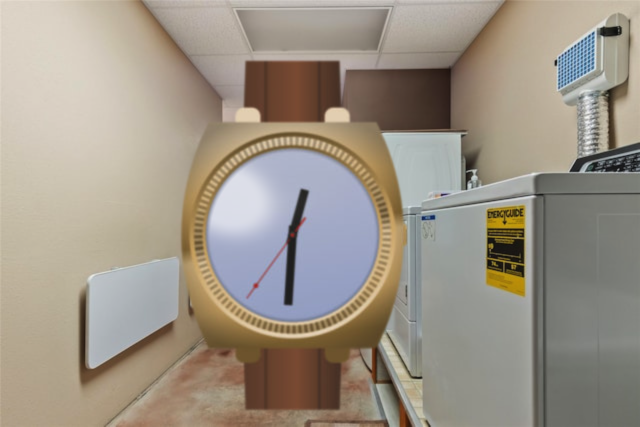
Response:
{"hour": 12, "minute": 30, "second": 36}
